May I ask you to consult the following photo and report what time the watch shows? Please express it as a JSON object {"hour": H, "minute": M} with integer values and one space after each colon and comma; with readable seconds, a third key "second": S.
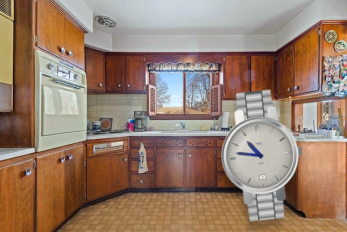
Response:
{"hour": 10, "minute": 47}
